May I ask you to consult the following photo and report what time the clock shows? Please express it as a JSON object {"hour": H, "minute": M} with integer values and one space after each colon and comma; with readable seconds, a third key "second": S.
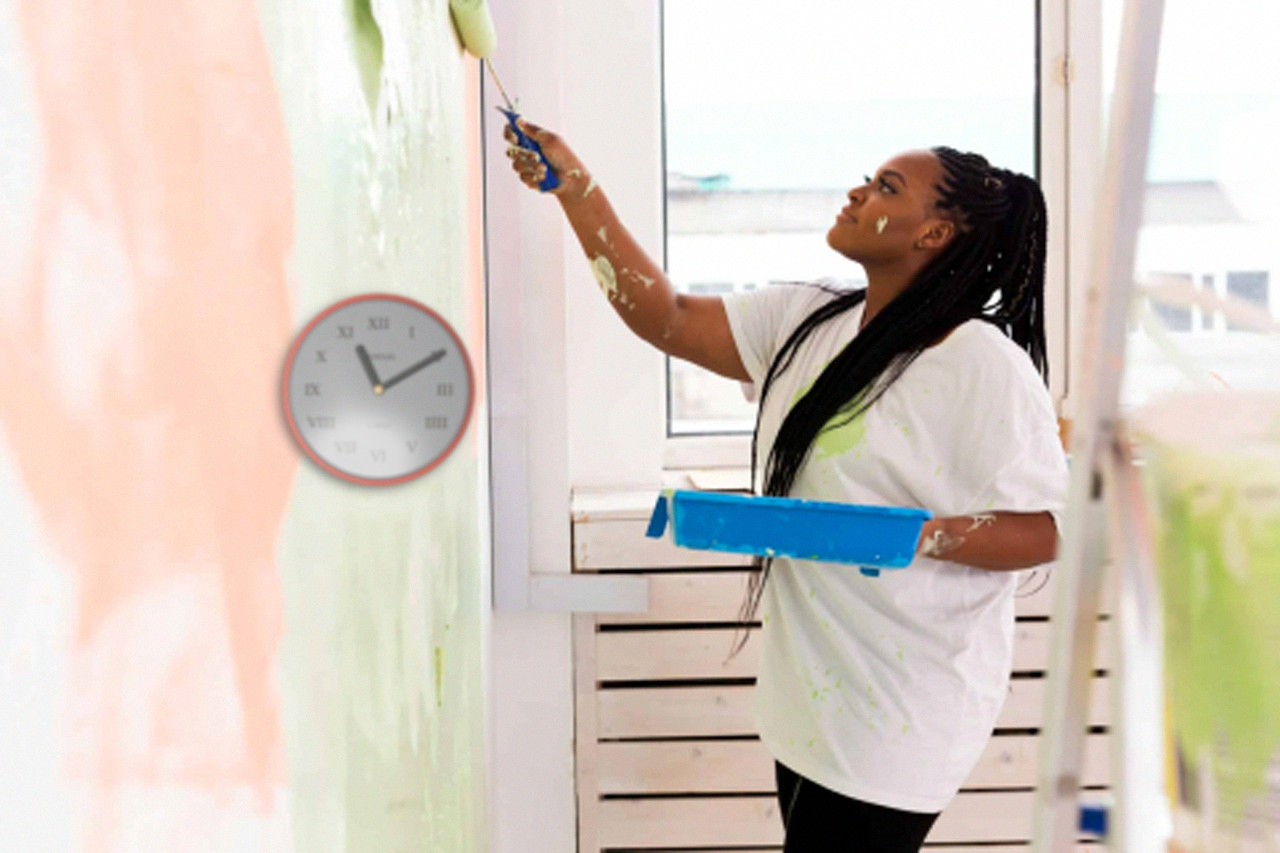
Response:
{"hour": 11, "minute": 10}
